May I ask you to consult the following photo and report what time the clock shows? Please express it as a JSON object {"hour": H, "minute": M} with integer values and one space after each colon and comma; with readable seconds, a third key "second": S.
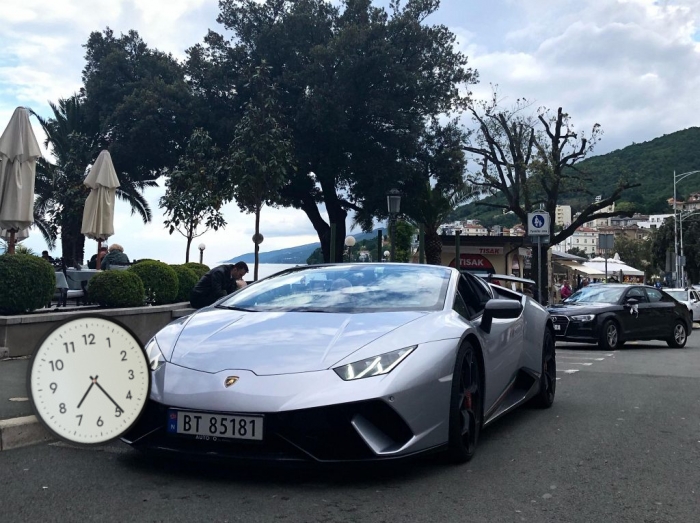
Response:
{"hour": 7, "minute": 24}
